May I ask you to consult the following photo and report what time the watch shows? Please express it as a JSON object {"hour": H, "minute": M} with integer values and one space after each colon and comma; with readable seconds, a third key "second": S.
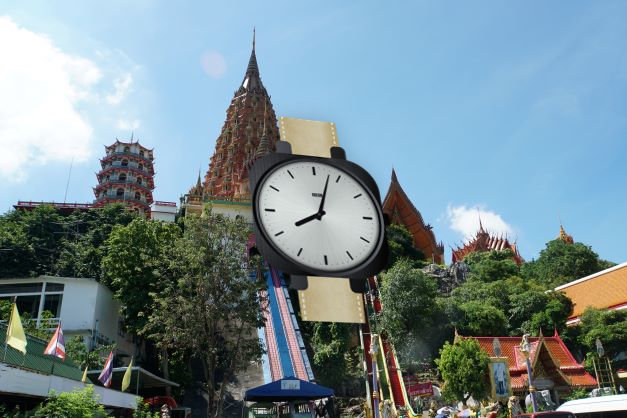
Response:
{"hour": 8, "minute": 3}
